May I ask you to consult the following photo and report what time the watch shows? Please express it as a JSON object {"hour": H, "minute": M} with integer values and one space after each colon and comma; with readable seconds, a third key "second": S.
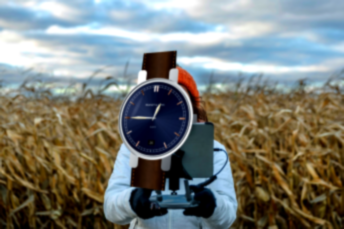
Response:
{"hour": 12, "minute": 45}
